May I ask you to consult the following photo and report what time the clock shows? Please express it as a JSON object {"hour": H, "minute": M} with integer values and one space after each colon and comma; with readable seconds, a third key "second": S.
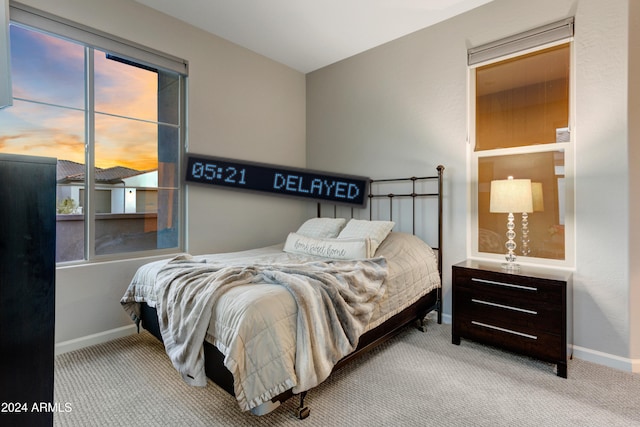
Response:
{"hour": 5, "minute": 21}
